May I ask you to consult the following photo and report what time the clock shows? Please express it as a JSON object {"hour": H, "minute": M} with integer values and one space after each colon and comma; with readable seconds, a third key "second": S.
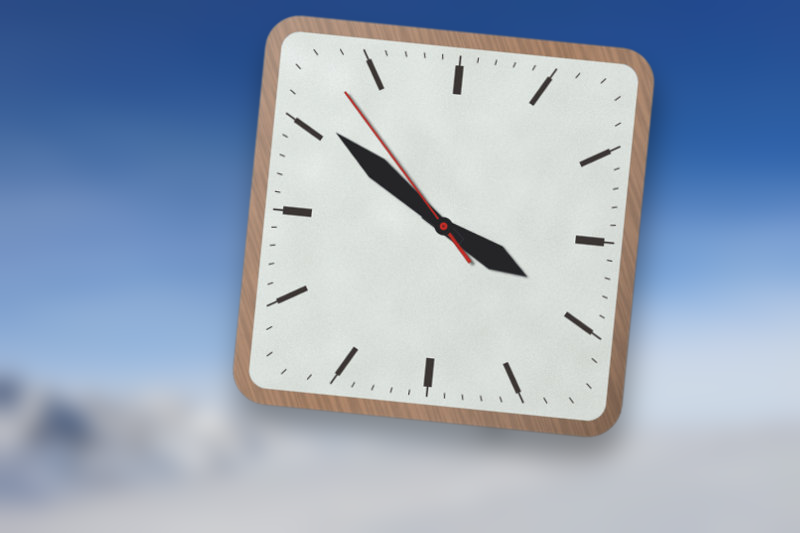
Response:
{"hour": 3, "minute": 50, "second": 53}
